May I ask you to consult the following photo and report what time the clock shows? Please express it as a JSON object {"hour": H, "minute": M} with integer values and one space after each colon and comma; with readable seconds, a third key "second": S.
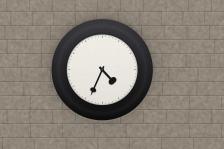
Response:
{"hour": 4, "minute": 34}
